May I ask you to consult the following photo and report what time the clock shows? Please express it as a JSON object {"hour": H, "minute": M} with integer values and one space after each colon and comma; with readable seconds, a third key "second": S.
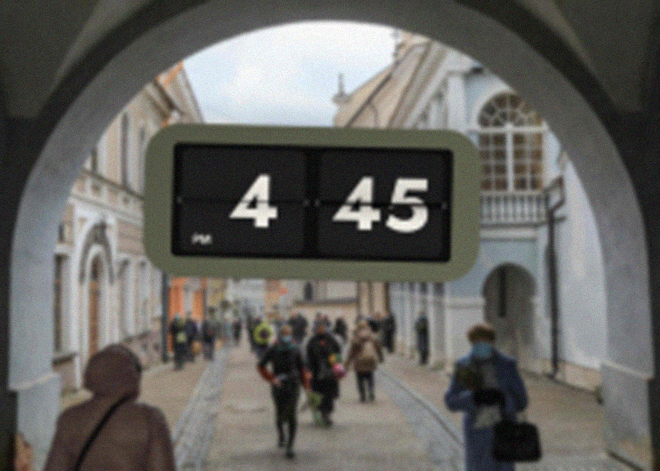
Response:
{"hour": 4, "minute": 45}
